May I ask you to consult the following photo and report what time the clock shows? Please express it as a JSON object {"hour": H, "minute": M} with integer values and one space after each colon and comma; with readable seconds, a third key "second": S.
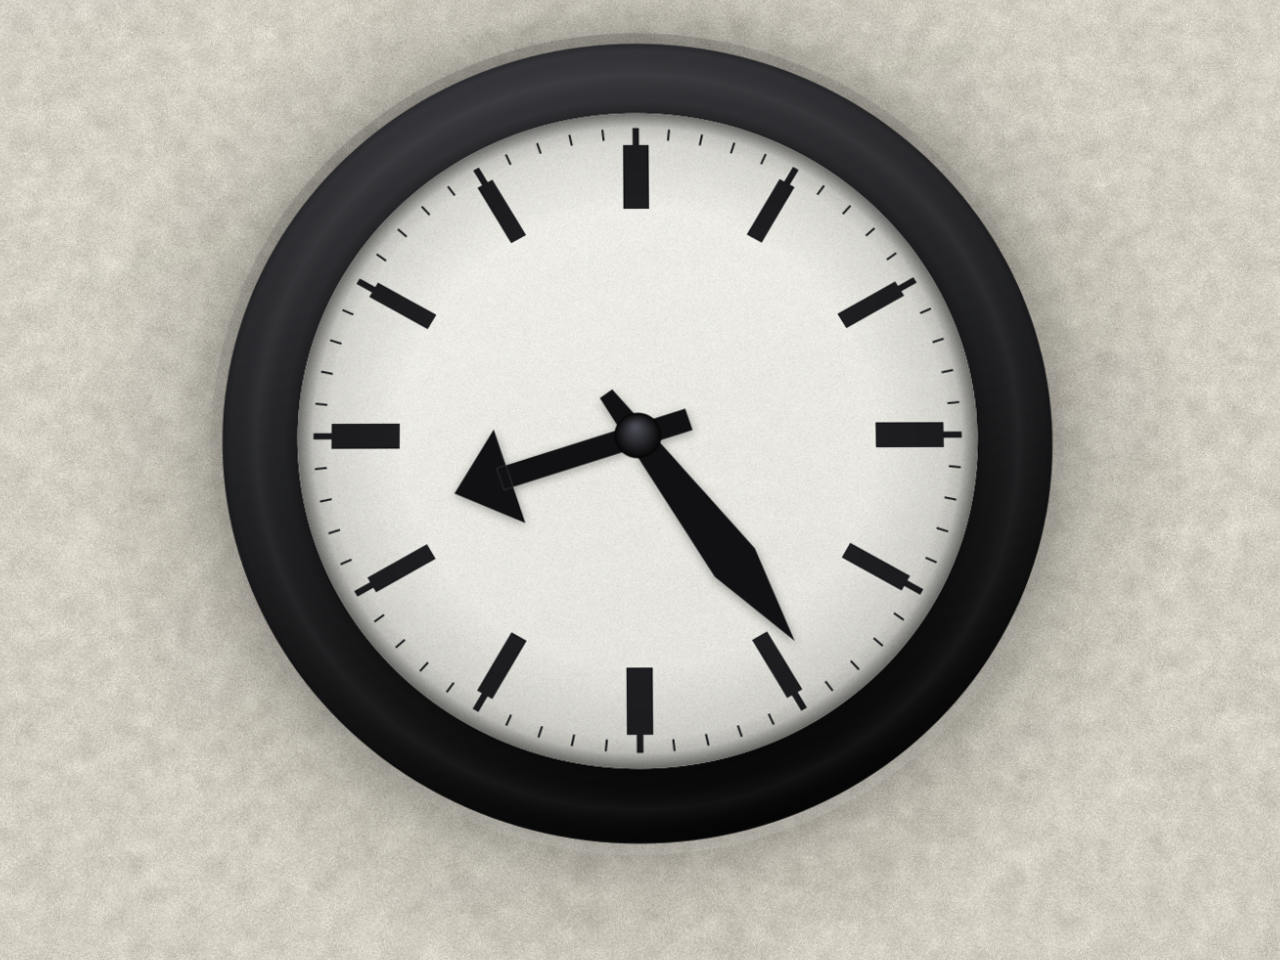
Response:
{"hour": 8, "minute": 24}
